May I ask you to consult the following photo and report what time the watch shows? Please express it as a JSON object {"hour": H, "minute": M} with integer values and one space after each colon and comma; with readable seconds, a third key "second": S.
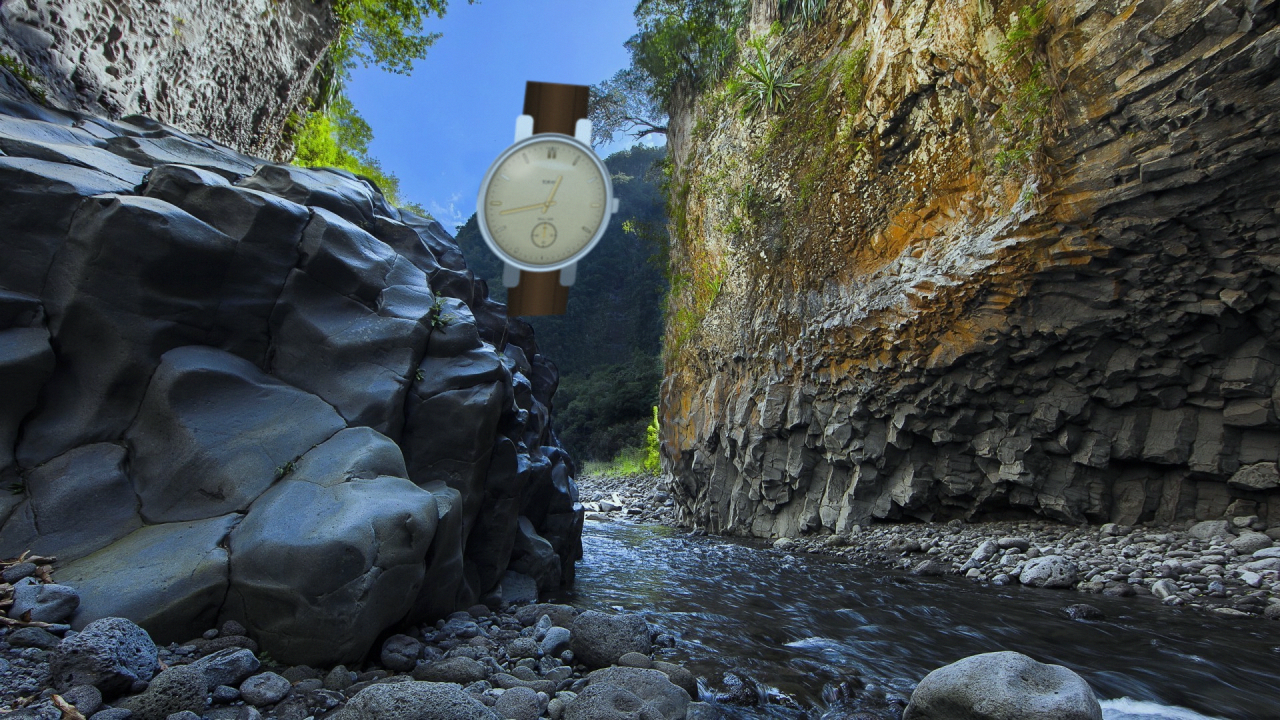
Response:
{"hour": 12, "minute": 43}
